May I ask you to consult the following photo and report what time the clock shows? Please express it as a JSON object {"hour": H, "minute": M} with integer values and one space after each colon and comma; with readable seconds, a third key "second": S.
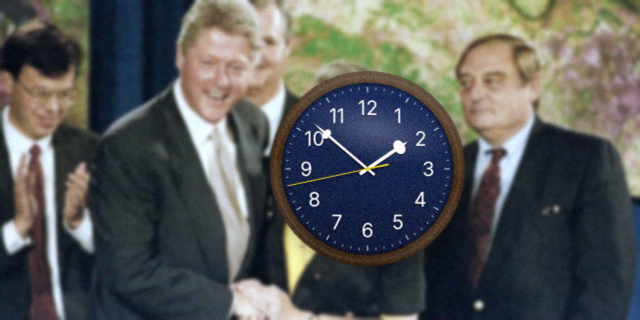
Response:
{"hour": 1, "minute": 51, "second": 43}
